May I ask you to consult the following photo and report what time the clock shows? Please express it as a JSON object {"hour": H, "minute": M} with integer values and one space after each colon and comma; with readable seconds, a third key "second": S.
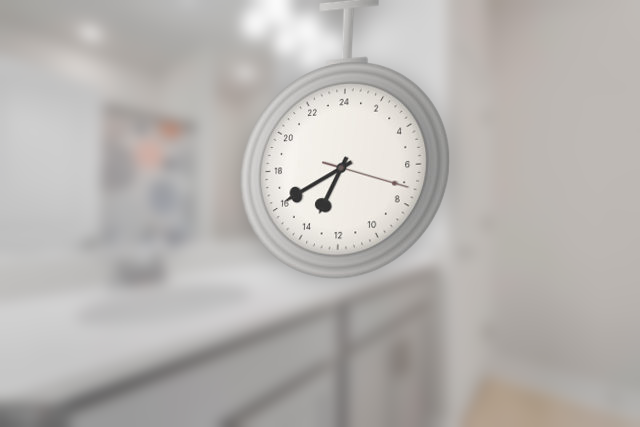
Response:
{"hour": 13, "minute": 40, "second": 18}
